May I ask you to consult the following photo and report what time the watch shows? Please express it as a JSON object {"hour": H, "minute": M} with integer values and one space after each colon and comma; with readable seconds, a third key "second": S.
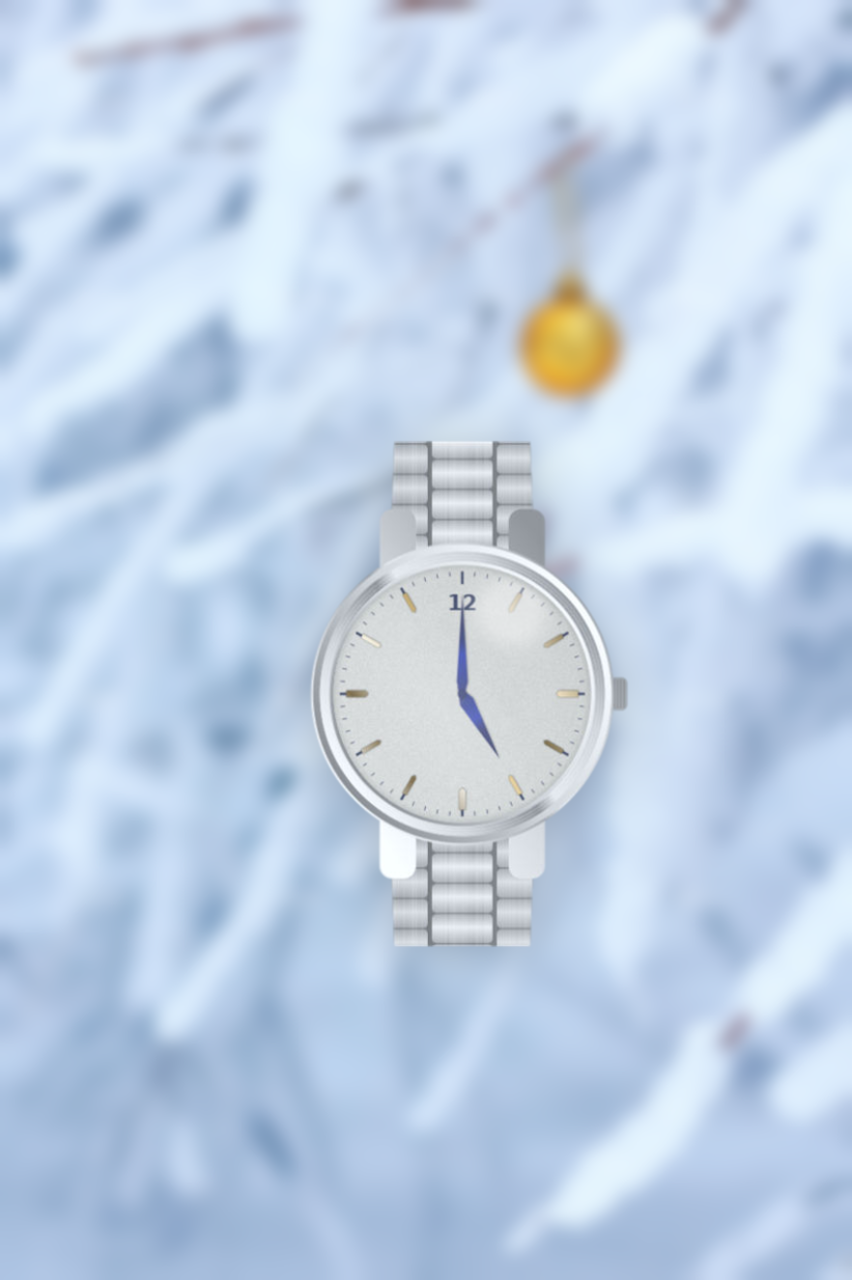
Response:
{"hour": 5, "minute": 0}
